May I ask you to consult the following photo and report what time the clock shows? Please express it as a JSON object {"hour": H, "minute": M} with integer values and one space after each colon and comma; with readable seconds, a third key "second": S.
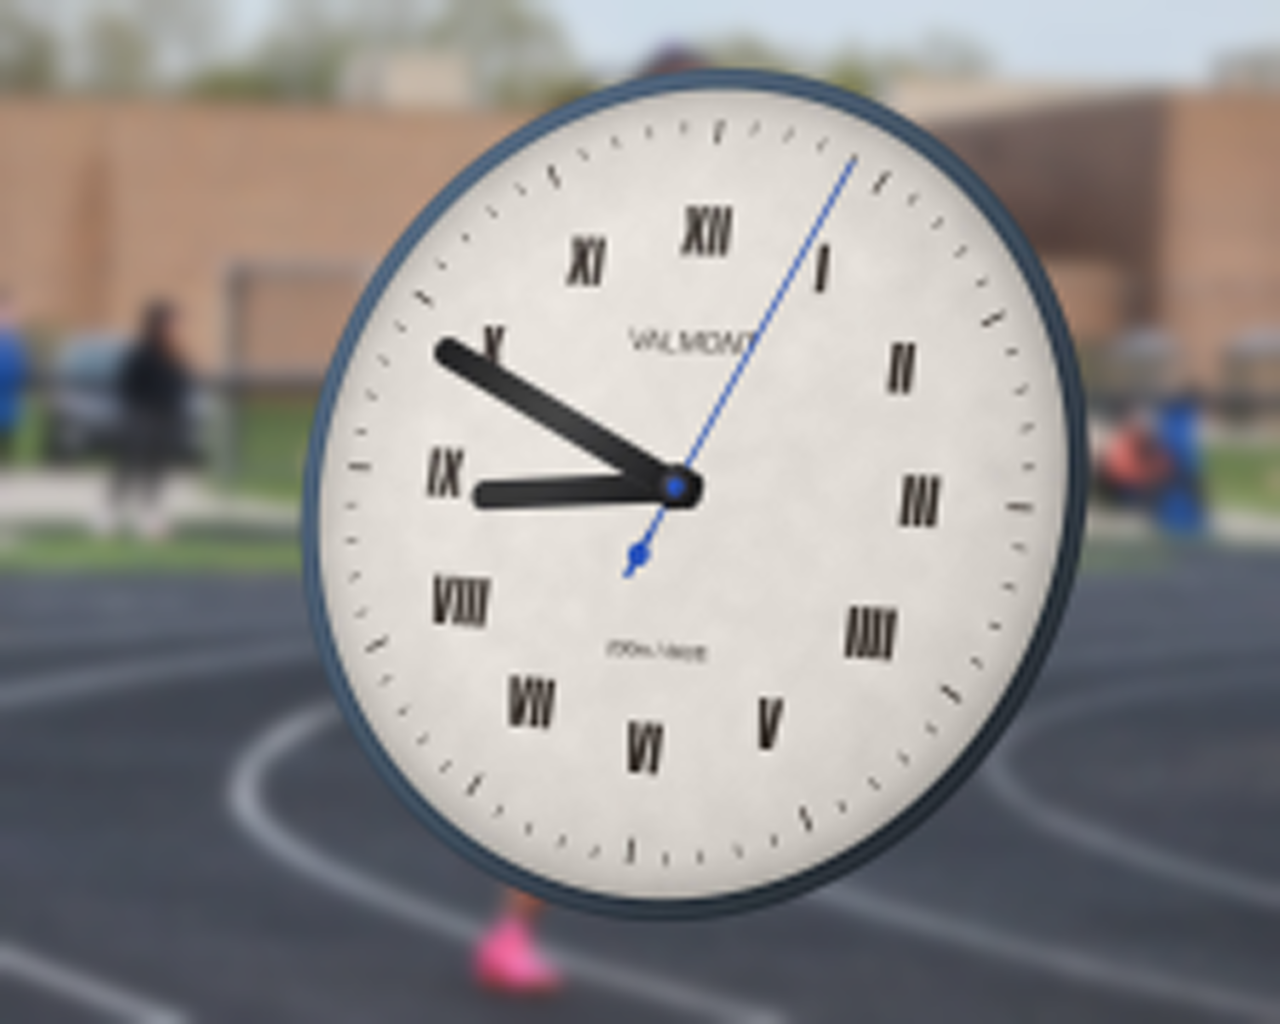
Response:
{"hour": 8, "minute": 49, "second": 4}
